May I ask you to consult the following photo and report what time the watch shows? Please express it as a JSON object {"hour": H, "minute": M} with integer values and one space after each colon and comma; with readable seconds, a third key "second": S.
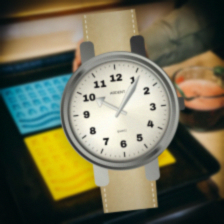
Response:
{"hour": 10, "minute": 6}
